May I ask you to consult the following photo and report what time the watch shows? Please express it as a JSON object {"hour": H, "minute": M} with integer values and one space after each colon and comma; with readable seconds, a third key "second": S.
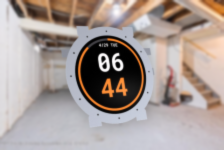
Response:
{"hour": 6, "minute": 44}
